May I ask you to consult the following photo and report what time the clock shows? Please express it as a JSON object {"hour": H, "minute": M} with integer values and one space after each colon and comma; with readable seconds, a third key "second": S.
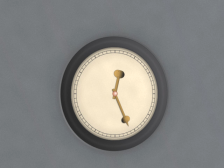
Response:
{"hour": 12, "minute": 26}
